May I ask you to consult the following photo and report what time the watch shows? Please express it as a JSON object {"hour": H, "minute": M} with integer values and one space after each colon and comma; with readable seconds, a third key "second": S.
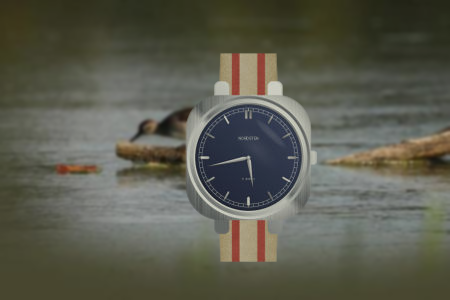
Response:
{"hour": 5, "minute": 43}
